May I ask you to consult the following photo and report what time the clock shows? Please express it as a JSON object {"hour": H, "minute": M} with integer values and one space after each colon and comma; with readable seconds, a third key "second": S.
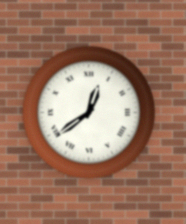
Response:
{"hour": 12, "minute": 39}
